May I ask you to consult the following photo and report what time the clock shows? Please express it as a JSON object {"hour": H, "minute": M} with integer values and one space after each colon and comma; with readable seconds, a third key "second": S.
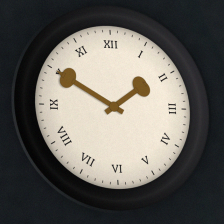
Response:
{"hour": 1, "minute": 50}
